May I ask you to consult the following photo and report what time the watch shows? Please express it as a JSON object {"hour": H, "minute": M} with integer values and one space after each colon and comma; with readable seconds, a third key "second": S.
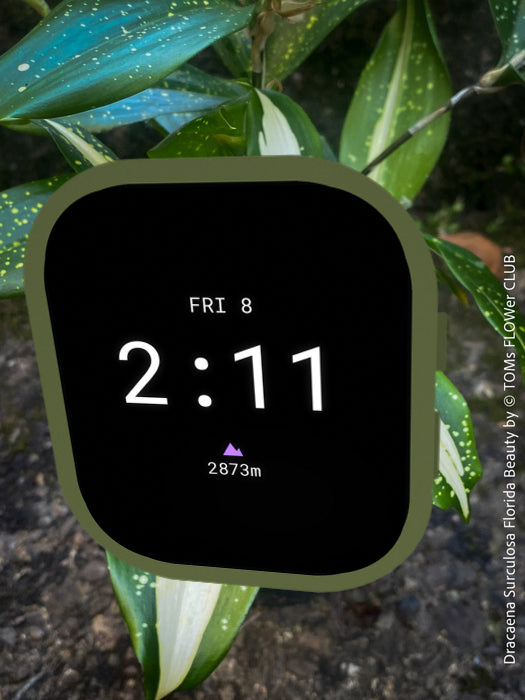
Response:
{"hour": 2, "minute": 11}
